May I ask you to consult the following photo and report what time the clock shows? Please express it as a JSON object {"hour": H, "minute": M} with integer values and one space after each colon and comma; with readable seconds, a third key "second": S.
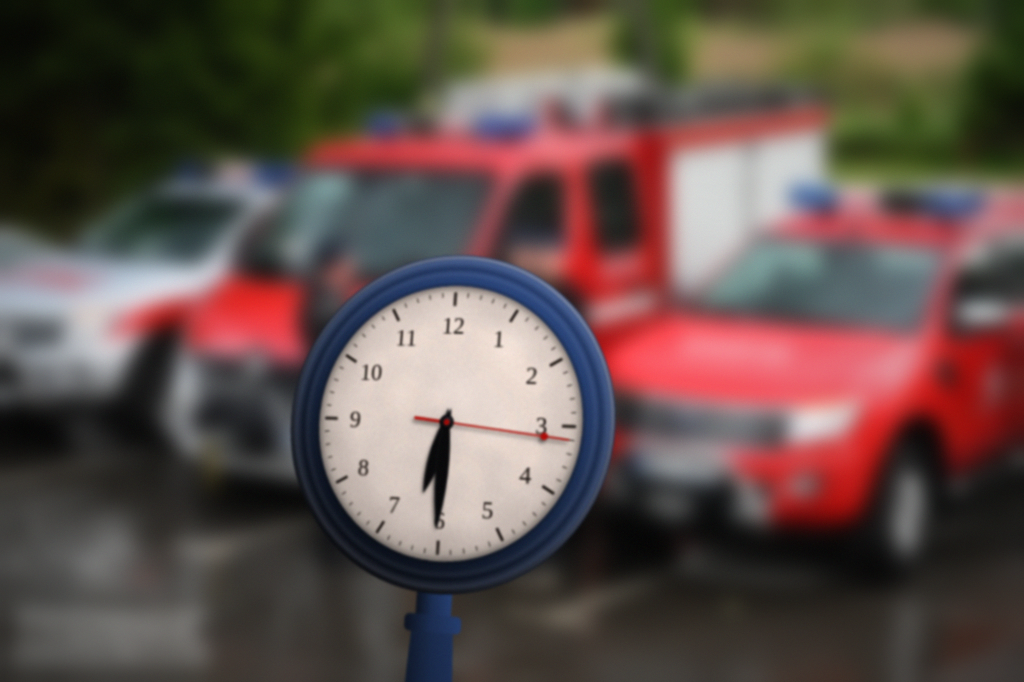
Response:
{"hour": 6, "minute": 30, "second": 16}
